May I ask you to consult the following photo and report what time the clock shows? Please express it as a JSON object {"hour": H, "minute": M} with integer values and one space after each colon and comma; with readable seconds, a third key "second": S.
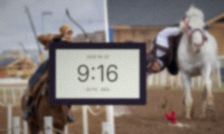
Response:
{"hour": 9, "minute": 16}
